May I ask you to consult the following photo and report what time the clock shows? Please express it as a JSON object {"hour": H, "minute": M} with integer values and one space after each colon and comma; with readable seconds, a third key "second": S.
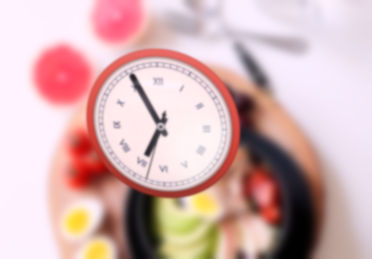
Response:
{"hour": 6, "minute": 55, "second": 33}
